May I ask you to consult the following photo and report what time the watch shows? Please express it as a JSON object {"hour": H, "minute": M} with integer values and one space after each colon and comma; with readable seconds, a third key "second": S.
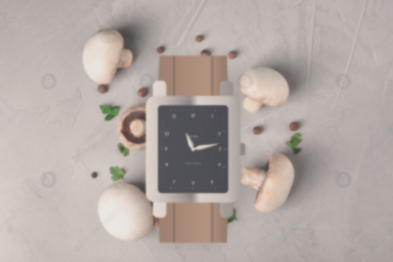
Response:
{"hour": 11, "minute": 13}
